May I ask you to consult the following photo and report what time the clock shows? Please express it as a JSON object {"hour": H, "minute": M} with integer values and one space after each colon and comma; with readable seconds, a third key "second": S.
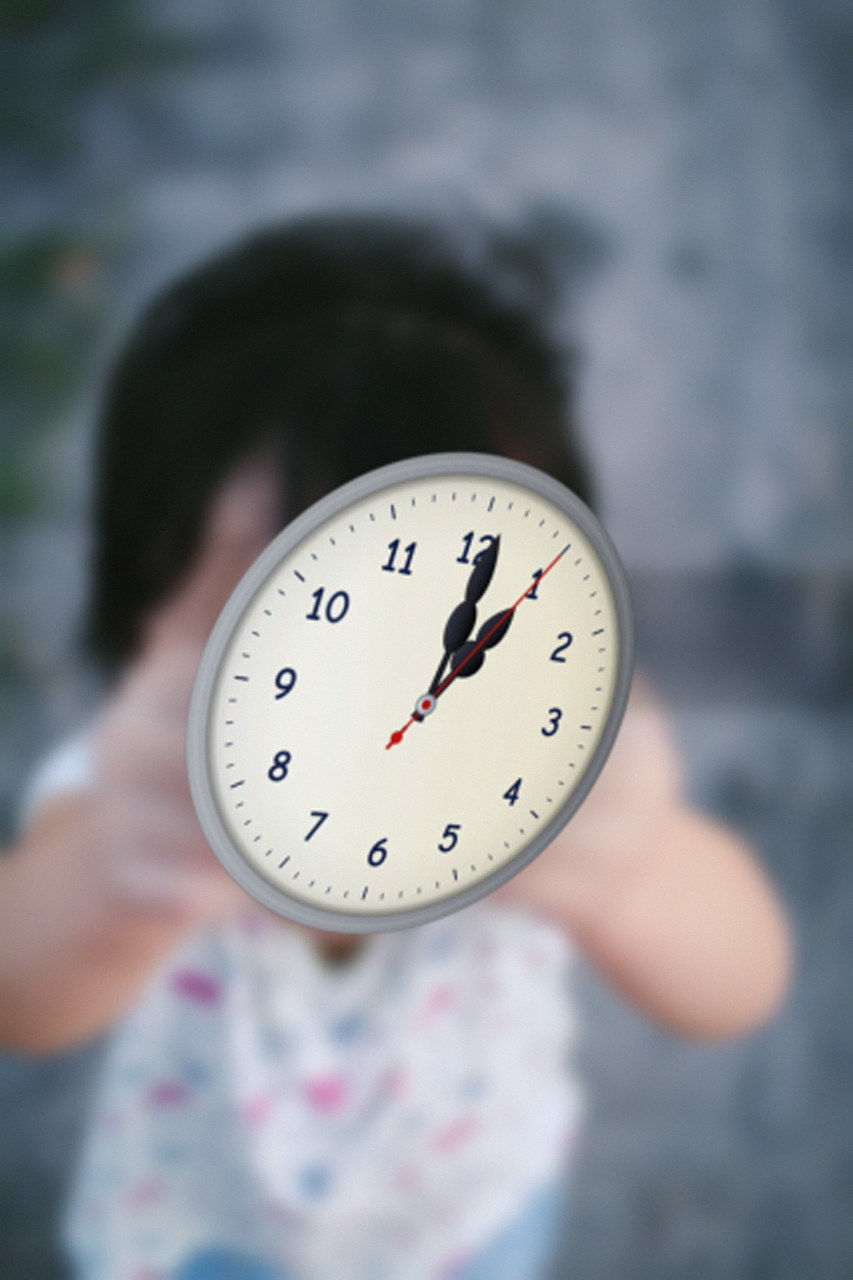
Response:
{"hour": 1, "minute": 1, "second": 5}
